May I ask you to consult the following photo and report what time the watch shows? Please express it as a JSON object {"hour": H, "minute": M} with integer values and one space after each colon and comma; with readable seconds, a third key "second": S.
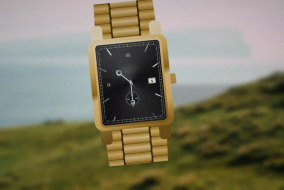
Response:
{"hour": 10, "minute": 30}
